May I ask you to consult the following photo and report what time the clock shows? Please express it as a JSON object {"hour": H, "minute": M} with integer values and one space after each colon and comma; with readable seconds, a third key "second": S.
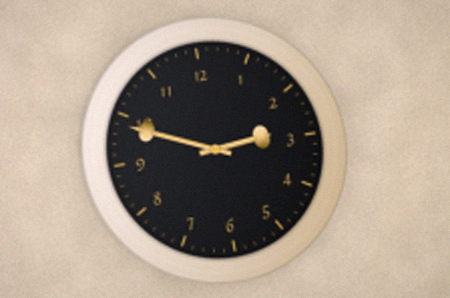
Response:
{"hour": 2, "minute": 49}
